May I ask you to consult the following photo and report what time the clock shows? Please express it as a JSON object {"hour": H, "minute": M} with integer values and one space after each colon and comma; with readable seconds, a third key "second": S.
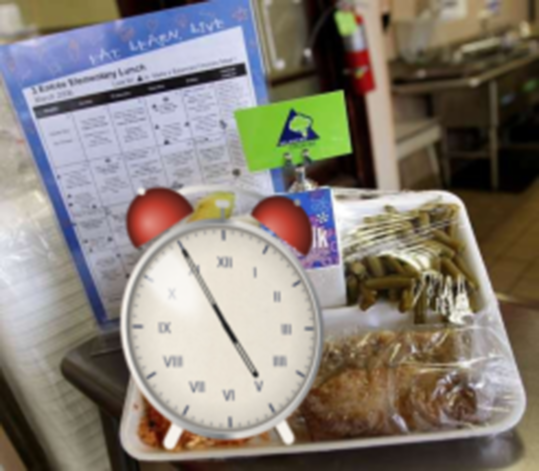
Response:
{"hour": 4, "minute": 55}
